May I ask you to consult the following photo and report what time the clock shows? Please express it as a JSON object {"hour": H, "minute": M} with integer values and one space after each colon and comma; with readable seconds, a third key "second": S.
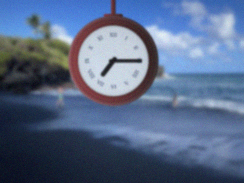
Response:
{"hour": 7, "minute": 15}
